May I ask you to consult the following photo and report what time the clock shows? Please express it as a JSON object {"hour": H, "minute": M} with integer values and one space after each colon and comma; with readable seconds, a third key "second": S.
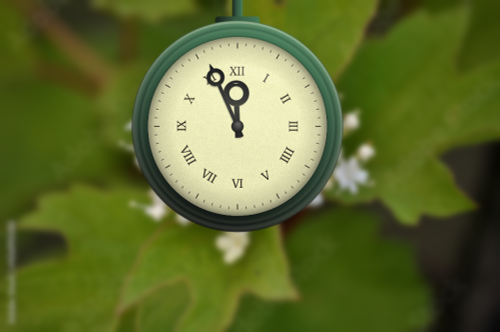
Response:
{"hour": 11, "minute": 56}
